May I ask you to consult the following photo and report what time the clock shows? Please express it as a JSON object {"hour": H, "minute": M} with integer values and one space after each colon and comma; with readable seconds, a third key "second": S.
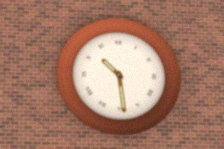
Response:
{"hour": 10, "minute": 29}
